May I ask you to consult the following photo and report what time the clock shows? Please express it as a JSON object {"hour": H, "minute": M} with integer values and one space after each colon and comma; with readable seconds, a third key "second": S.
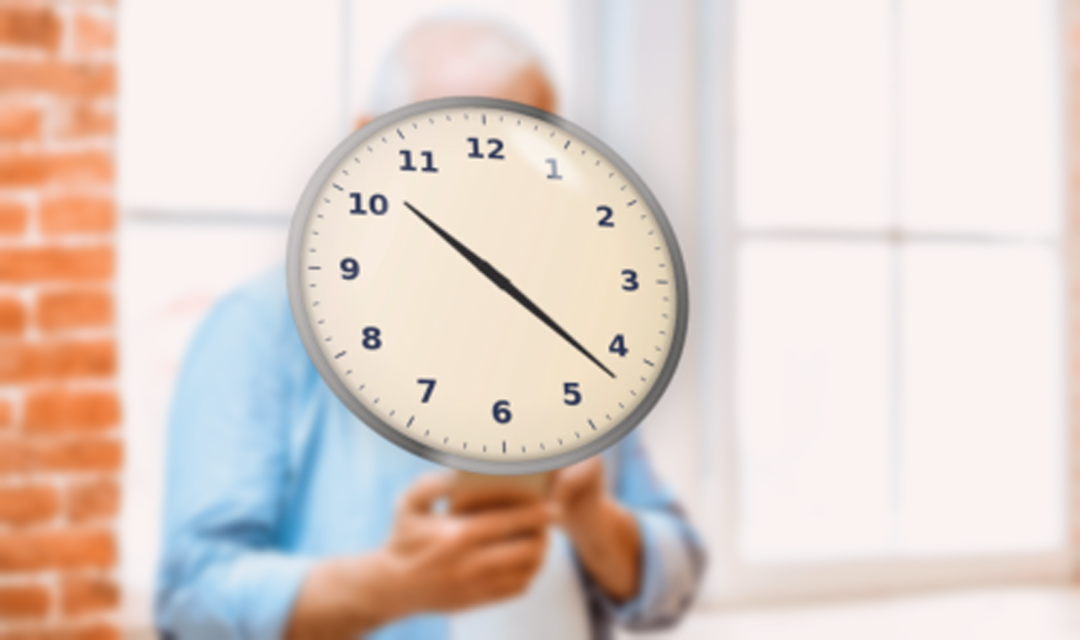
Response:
{"hour": 10, "minute": 22}
